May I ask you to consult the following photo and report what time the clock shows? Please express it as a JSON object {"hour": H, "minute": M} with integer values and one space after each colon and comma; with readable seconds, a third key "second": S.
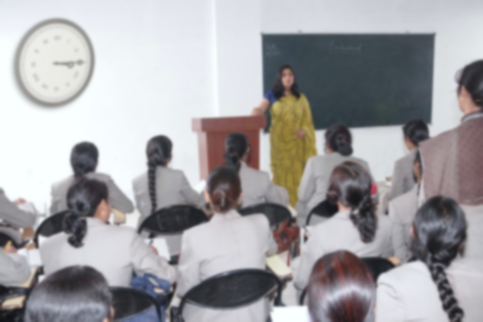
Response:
{"hour": 3, "minute": 15}
